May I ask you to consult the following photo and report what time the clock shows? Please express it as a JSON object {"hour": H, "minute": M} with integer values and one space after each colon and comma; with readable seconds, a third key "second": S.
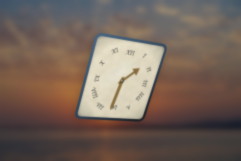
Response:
{"hour": 1, "minute": 31}
